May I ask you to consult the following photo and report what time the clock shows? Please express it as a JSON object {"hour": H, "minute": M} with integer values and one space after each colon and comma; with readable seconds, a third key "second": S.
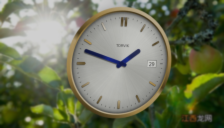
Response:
{"hour": 1, "minute": 48}
